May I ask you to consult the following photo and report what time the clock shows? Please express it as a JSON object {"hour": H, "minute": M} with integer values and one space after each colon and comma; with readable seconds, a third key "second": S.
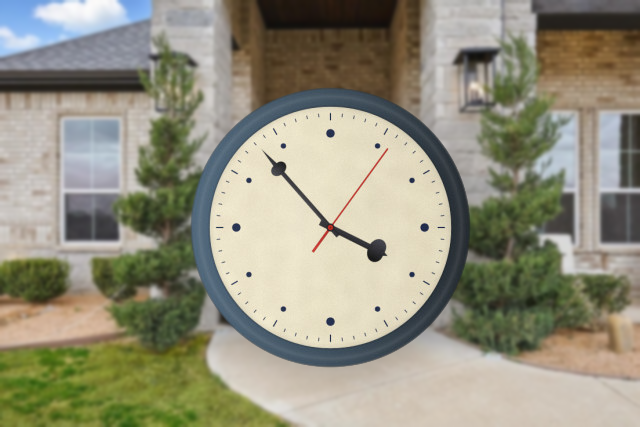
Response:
{"hour": 3, "minute": 53, "second": 6}
